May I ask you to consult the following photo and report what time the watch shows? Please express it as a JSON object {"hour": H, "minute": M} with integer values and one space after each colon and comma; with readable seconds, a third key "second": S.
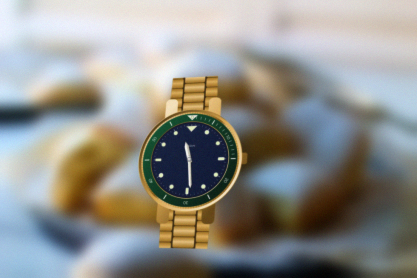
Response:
{"hour": 11, "minute": 29}
